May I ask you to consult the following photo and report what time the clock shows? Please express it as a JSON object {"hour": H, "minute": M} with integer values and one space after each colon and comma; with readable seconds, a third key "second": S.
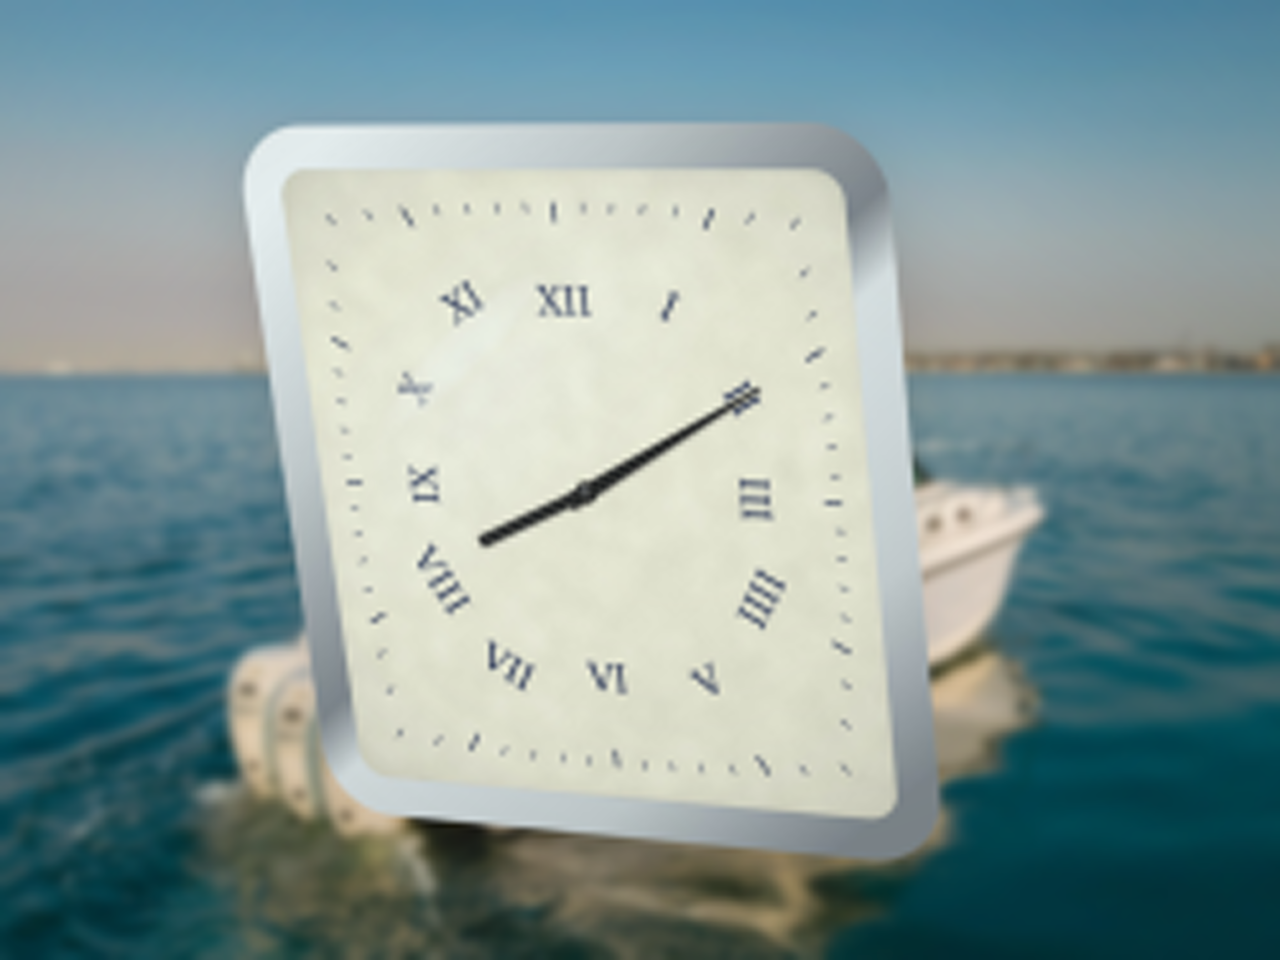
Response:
{"hour": 8, "minute": 10}
